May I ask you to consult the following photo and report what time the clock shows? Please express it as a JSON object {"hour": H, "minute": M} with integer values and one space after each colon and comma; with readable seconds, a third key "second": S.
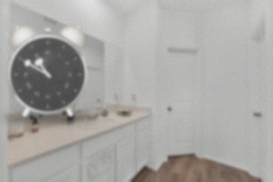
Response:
{"hour": 10, "minute": 50}
